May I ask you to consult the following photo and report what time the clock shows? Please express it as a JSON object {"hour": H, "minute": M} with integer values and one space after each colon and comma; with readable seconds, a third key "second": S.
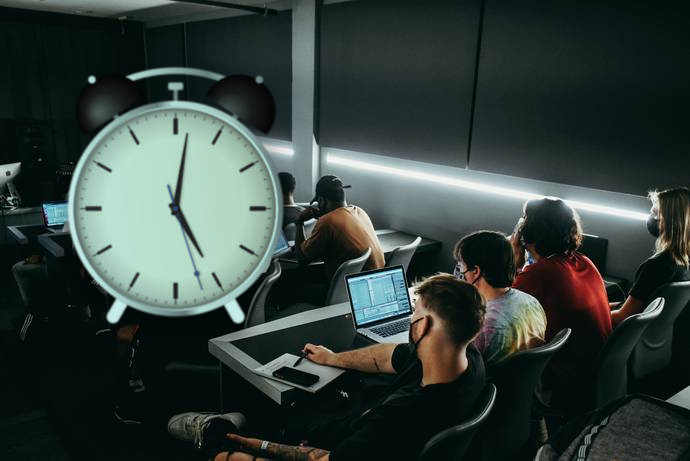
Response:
{"hour": 5, "minute": 1, "second": 27}
